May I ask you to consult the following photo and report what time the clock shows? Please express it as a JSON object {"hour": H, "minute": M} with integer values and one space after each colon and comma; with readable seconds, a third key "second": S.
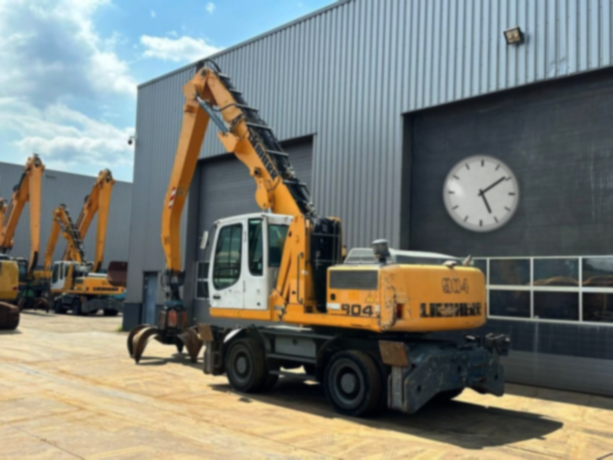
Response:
{"hour": 5, "minute": 9}
